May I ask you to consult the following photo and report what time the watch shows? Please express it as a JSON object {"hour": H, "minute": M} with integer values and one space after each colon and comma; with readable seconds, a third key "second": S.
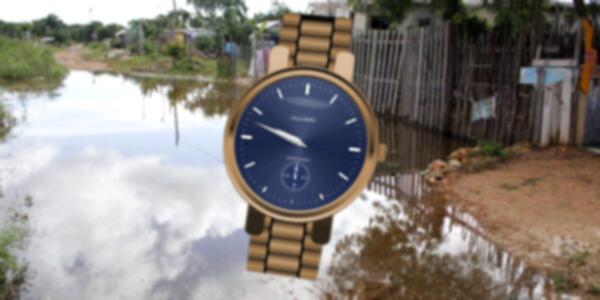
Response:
{"hour": 9, "minute": 48}
